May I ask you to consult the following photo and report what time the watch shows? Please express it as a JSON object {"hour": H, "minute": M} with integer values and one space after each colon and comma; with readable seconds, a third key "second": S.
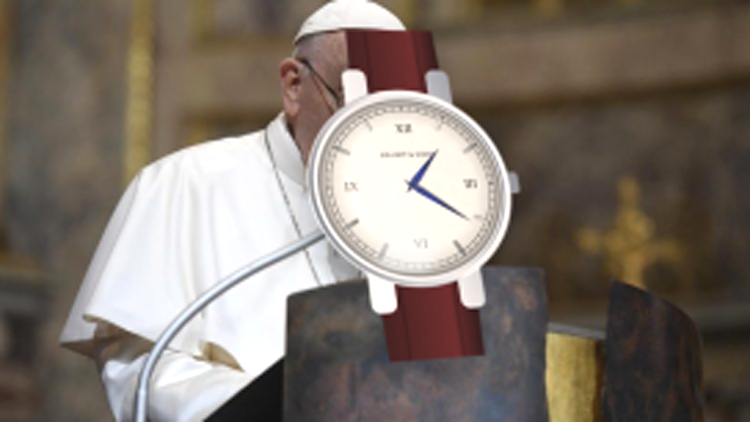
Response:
{"hour": 1, "minute": 21}
